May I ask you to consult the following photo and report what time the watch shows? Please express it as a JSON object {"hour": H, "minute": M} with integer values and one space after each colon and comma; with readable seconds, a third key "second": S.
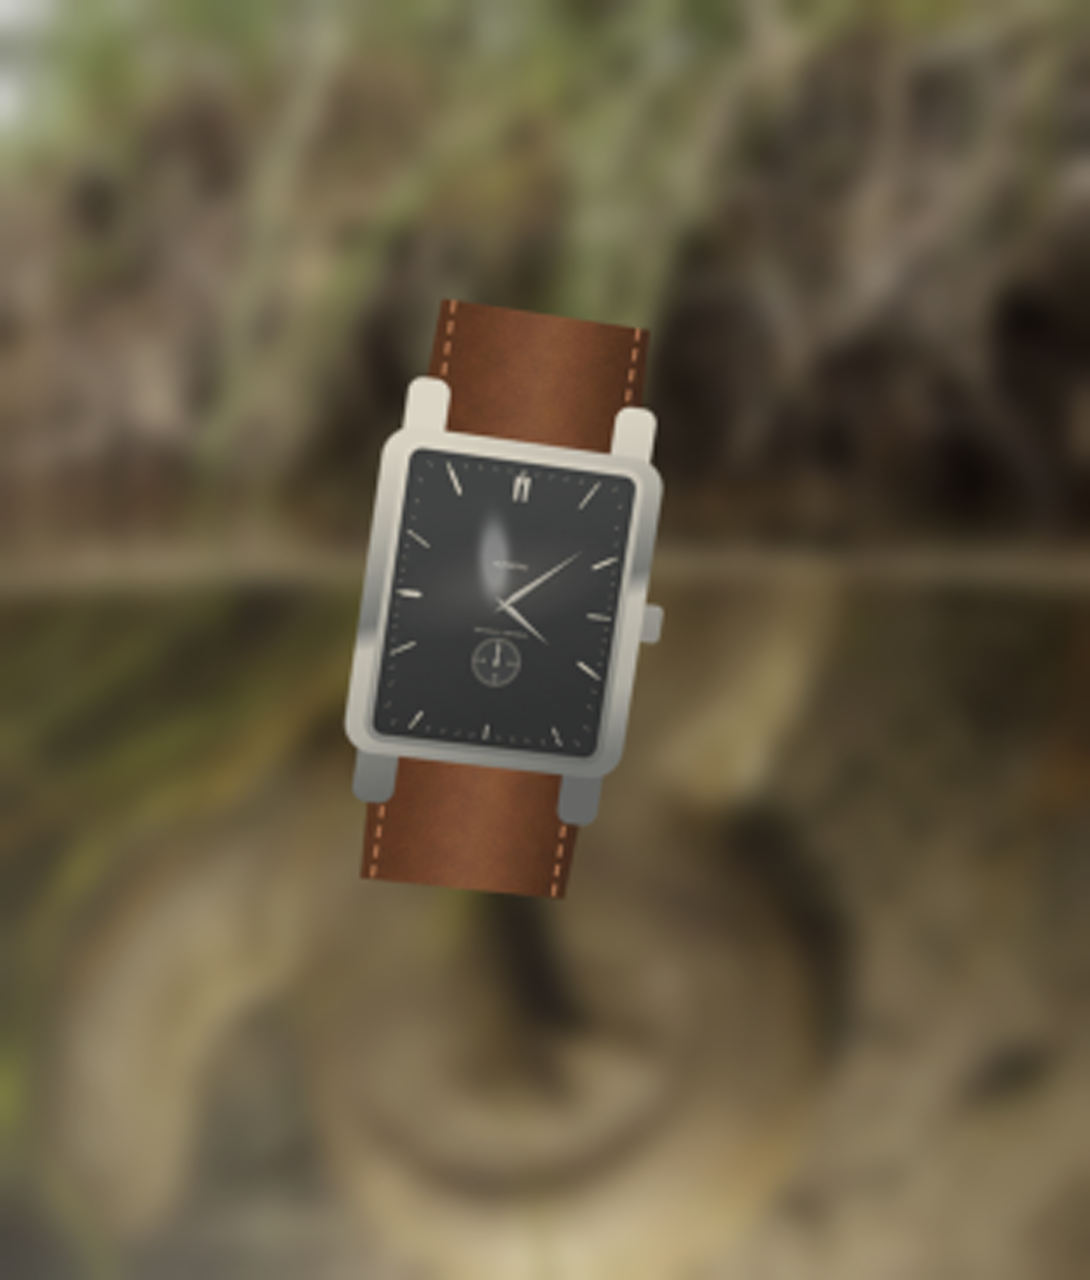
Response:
{"hour": 4, "minute": 8}
